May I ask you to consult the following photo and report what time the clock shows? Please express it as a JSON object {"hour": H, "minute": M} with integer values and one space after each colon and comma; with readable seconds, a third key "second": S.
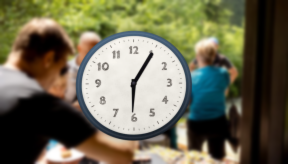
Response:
{"hour": 6, "minute": 5}
